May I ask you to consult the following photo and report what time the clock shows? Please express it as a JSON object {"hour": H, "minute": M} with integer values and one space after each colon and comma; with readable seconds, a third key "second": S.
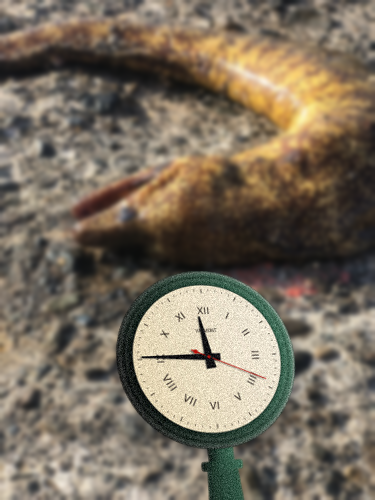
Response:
{"hour": 11, "minute": 45, "second": 19}
